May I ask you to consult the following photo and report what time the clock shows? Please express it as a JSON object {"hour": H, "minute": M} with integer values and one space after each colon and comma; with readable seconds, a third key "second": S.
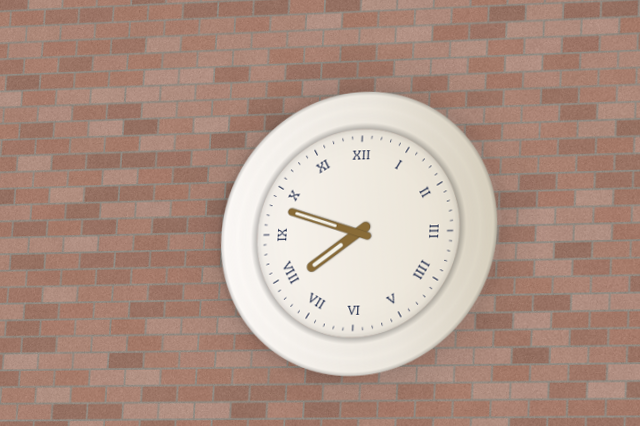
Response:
{"hour": 7, "minute": 48}
